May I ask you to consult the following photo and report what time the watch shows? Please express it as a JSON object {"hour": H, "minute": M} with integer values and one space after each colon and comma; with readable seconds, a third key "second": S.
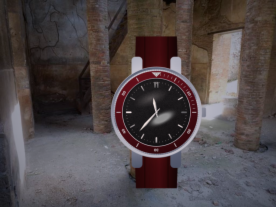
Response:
{"hour": 11, "minute": 37}
